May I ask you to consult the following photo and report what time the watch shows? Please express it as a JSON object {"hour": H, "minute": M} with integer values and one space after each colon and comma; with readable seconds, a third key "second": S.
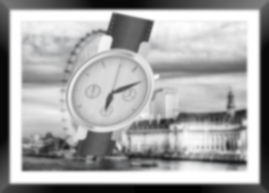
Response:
{"hour": 6, "minute": 10}
